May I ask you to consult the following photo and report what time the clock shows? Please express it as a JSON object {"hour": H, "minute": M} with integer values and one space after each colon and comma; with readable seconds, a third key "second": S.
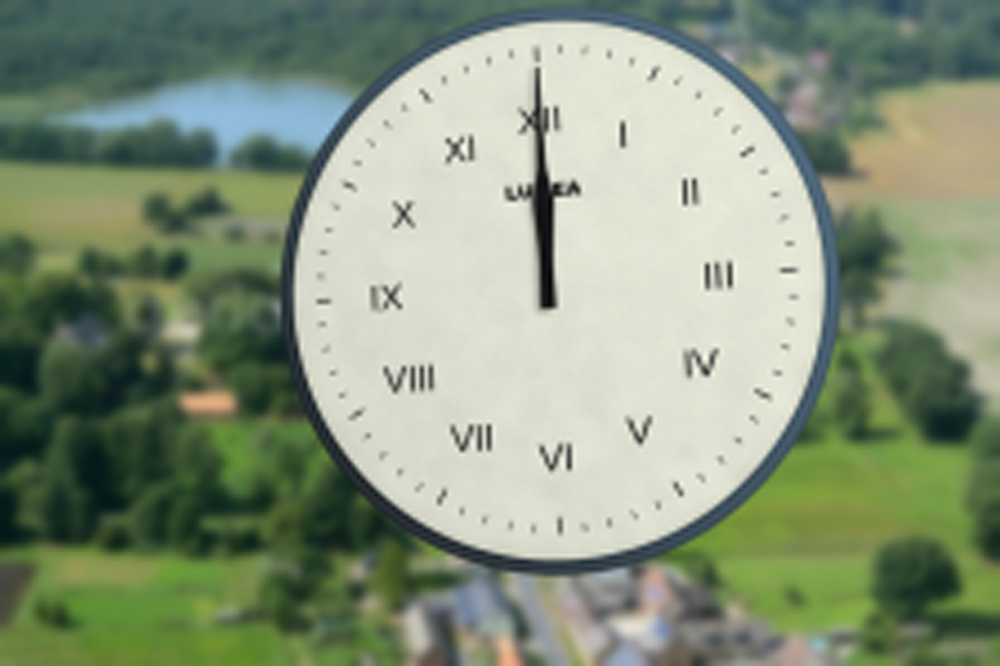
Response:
{"hour": 12, "minute": 0}
